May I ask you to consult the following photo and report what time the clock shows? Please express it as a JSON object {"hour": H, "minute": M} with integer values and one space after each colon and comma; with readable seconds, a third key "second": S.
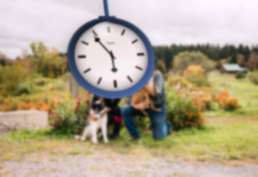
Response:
{"hour": 5, "minute": 54}
